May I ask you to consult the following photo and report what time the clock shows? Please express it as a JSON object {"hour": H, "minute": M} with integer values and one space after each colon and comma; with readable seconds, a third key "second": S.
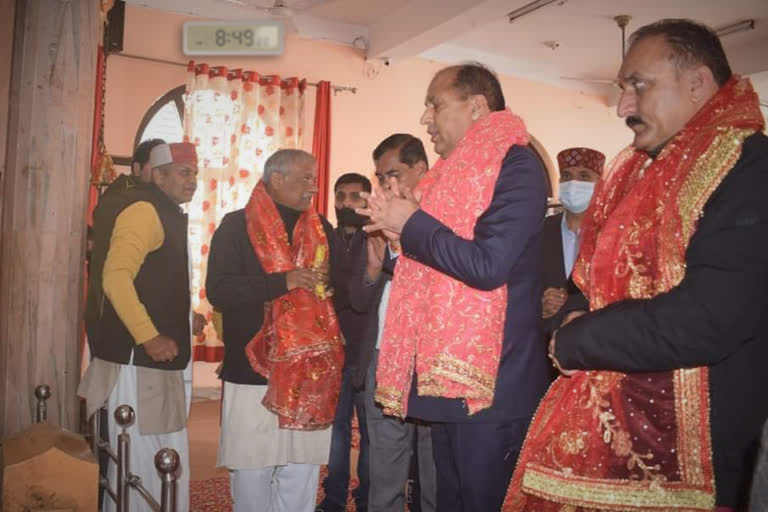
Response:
{"hour": 8, "minute": 49}
